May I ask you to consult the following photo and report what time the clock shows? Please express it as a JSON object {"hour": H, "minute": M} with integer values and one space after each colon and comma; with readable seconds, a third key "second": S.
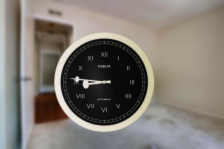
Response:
{"hour": 8, "minute": 46}
